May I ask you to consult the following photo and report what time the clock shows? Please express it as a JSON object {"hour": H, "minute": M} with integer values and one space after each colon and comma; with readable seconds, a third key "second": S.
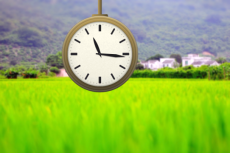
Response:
{"hour": 11, "minute": 16}
